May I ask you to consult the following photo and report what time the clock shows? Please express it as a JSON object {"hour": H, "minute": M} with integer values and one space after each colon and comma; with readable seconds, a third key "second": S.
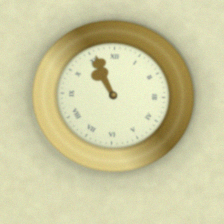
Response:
{"hour": 10, "minute": 56}
